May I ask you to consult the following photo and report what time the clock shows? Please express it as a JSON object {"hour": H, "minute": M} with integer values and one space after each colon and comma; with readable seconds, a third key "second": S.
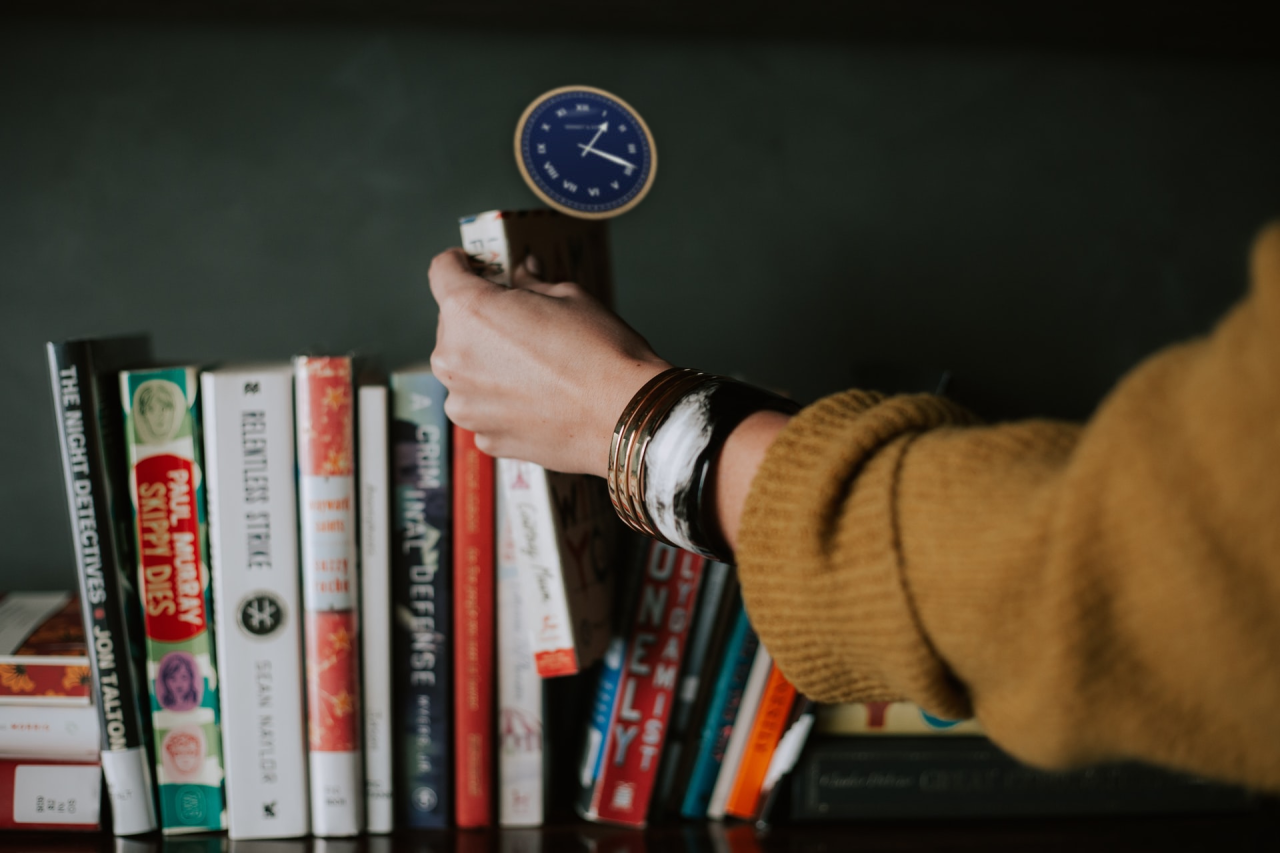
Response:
{"hour": 1, "minute": 19}
